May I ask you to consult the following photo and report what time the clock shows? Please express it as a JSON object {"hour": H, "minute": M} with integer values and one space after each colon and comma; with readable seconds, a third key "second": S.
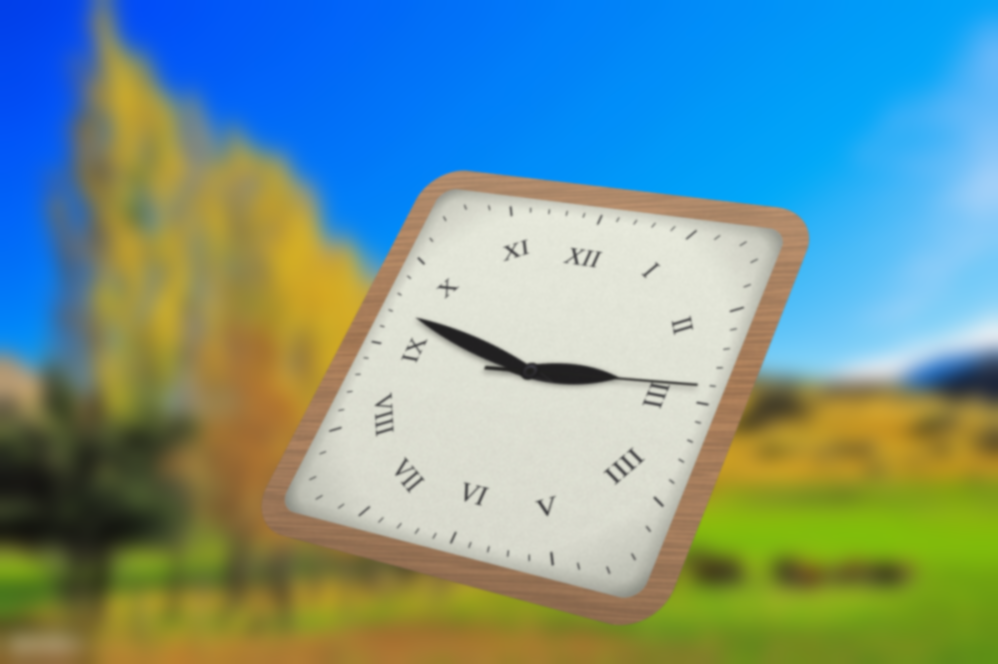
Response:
{"hour": 2, "minute": 47, "second": 14}
